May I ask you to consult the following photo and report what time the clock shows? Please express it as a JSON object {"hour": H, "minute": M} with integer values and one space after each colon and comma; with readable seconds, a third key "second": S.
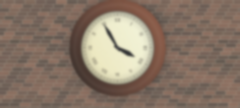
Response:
{"hour": 3, "minute": 55}
